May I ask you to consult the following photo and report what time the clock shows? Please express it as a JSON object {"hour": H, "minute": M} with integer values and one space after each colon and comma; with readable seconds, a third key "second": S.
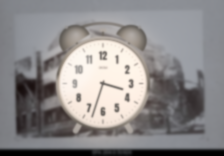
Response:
{"hour": 3, "minute": 33}
